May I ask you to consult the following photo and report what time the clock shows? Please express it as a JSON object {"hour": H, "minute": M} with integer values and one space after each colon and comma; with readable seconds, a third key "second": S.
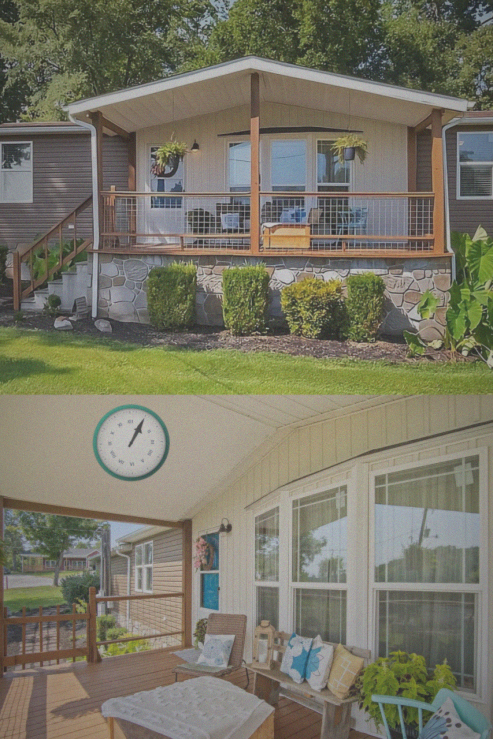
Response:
{"hour": 1, "minute": 5}
